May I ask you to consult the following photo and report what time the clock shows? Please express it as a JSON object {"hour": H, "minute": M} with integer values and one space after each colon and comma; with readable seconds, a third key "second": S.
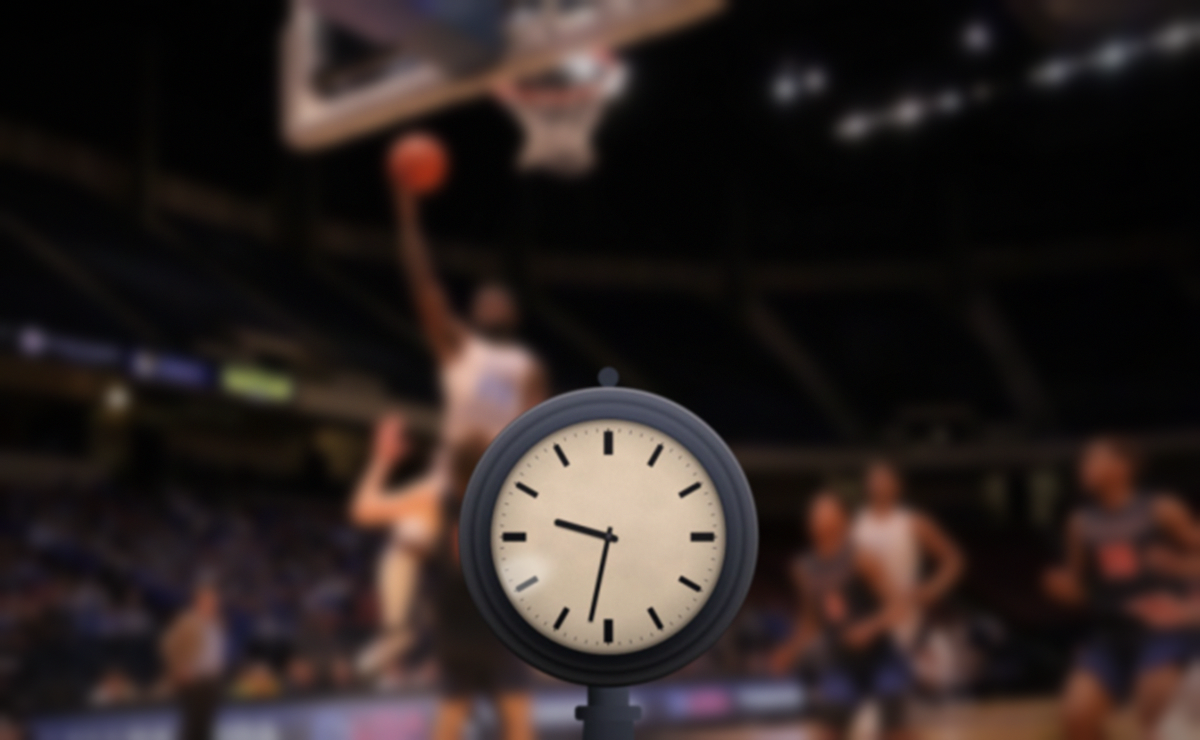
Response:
{"hour": 9, "minute": 32}
